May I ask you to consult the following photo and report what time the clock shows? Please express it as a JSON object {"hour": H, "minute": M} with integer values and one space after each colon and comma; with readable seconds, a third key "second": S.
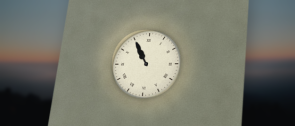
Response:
{"hour": 10, "minute": 55}
